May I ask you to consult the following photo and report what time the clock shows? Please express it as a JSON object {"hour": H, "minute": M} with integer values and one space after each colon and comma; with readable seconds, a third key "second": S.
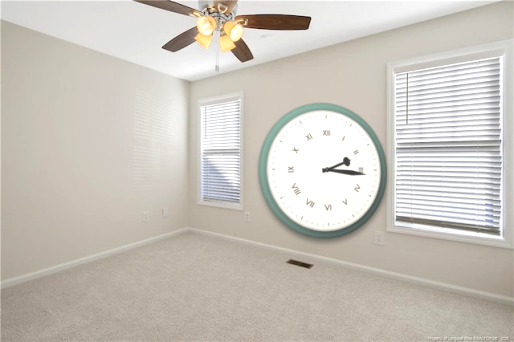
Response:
{"hour": 2, "minute": 16}
